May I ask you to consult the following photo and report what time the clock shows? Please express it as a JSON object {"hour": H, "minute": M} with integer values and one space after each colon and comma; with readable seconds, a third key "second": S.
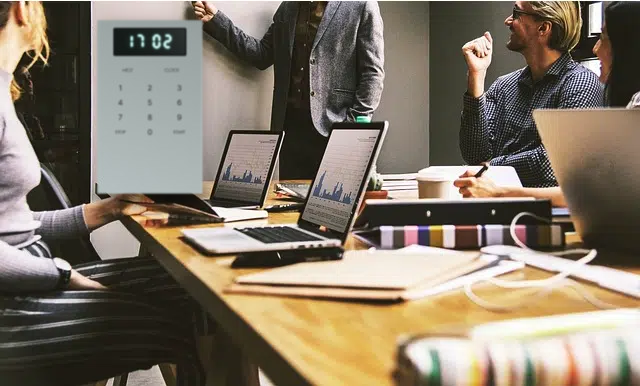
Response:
{"hour": 17, "minute": 2}
